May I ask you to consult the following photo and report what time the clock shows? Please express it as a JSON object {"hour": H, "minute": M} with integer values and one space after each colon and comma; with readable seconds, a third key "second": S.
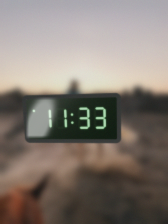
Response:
{"hour": 11, "minute": 33}
